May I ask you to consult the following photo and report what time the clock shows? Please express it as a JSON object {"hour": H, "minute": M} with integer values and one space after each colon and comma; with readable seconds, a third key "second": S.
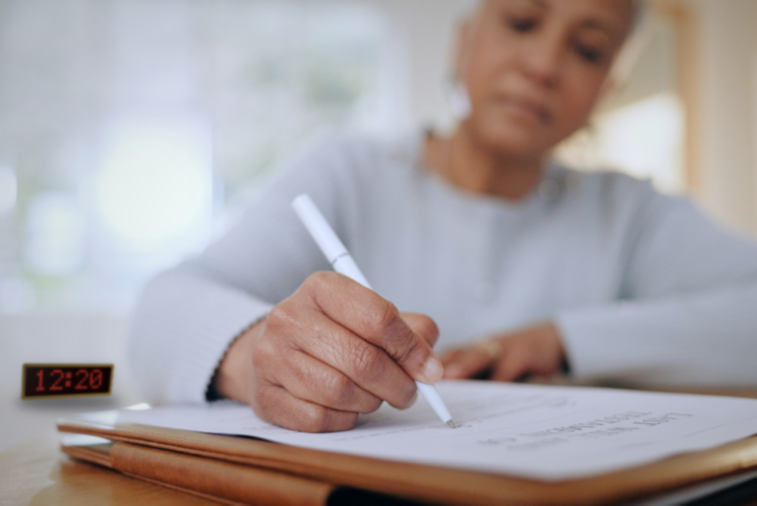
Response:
{"hour": 12, "minute": 20}
